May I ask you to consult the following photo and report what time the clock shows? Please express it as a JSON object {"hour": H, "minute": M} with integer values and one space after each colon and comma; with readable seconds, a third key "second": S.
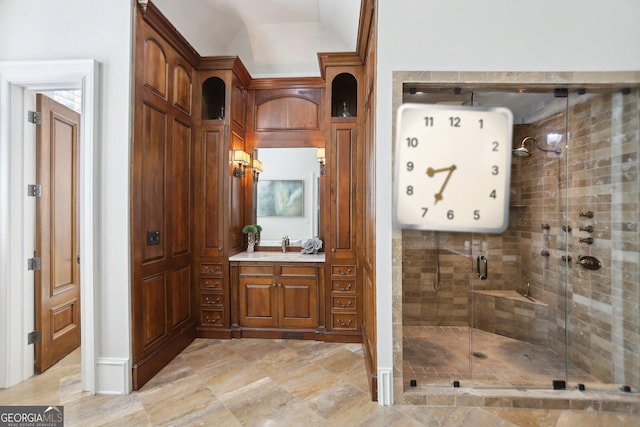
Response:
{"hour": 8, "minute": 34}
